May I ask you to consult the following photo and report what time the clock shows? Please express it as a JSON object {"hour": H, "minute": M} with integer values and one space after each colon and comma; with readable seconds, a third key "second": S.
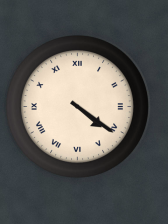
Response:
{"hour": 4, "minute": 21}
